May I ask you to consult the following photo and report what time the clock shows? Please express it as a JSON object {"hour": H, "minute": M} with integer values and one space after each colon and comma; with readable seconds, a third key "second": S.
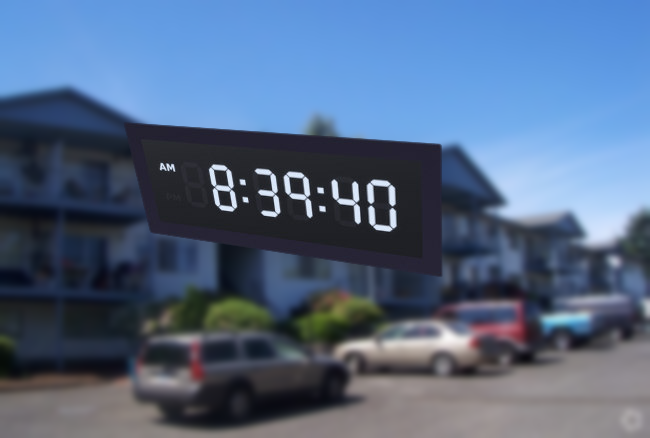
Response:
{"hour": 8, "minute": 39, "second": 40}
